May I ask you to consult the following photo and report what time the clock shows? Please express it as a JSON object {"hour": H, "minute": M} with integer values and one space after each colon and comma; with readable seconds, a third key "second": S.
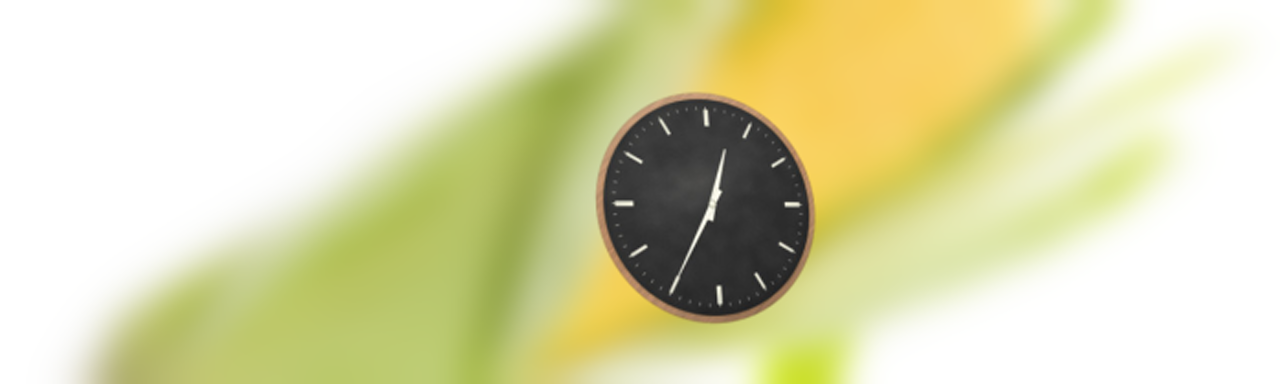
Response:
{"hour": 12, "minute": 35}
